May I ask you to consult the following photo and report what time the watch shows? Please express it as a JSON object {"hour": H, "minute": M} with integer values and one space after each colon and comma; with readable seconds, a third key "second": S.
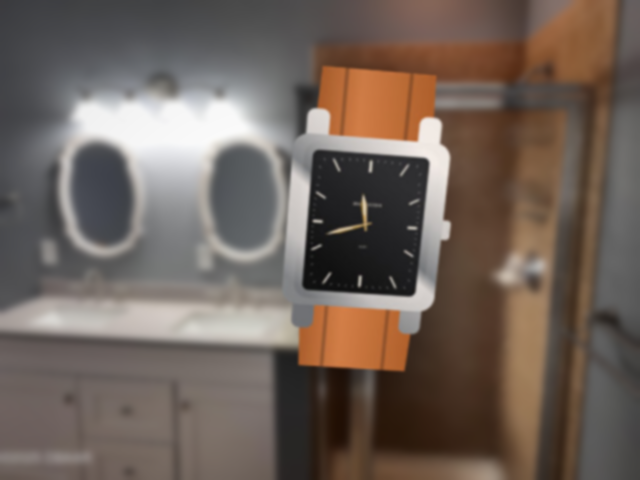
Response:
{"hour": 11, "minute": 42}
